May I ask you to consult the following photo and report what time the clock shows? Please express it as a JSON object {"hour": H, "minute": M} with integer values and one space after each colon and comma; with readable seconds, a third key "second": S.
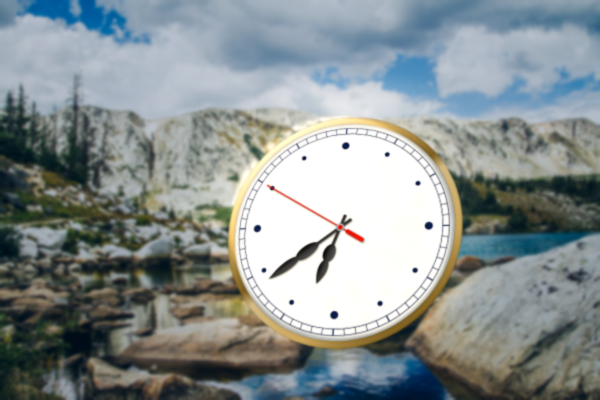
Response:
{"hour": 6, "minute": 38, "second": 50}
